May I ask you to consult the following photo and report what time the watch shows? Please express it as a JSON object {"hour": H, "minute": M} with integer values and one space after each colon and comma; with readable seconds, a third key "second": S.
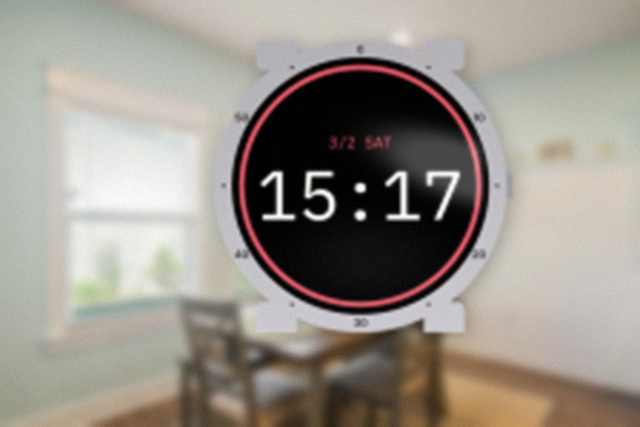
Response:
{"hour": 15, "minute": 17}
